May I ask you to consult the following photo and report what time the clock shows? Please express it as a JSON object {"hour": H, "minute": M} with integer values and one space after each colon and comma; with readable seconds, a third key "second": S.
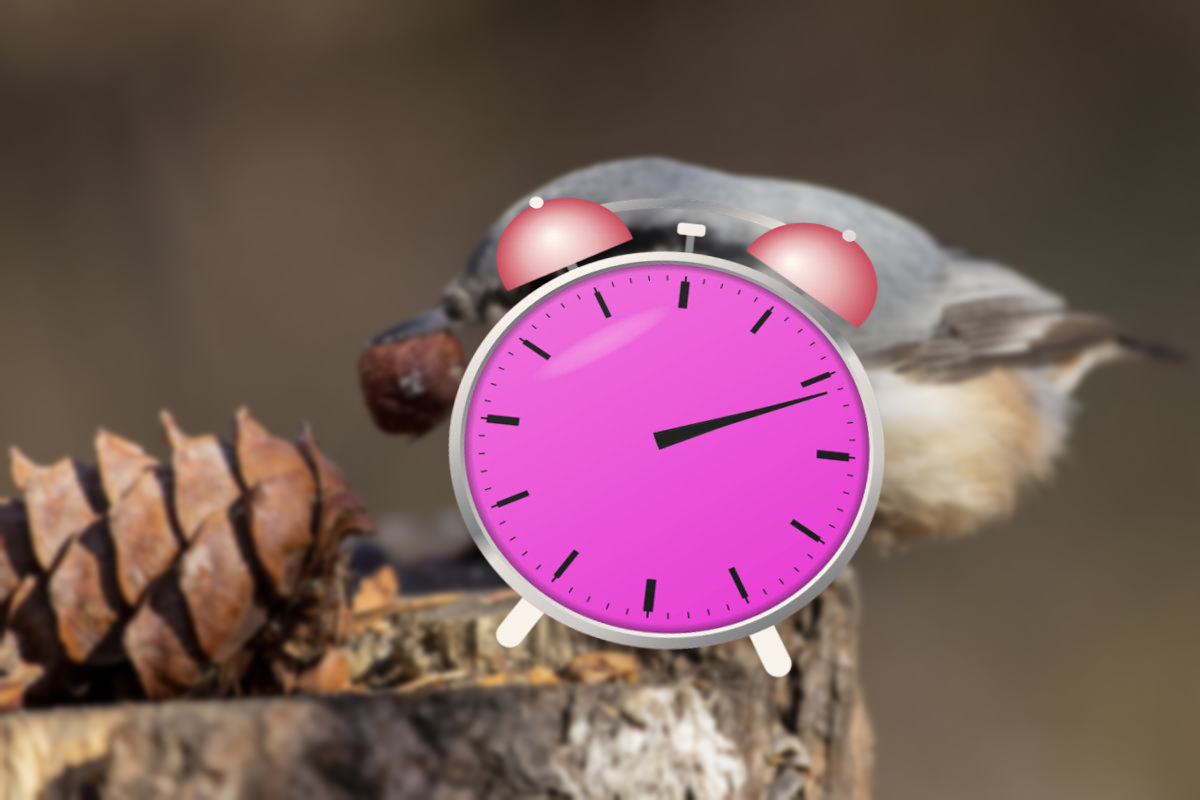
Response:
{"hour": 2, "minute": 11}
